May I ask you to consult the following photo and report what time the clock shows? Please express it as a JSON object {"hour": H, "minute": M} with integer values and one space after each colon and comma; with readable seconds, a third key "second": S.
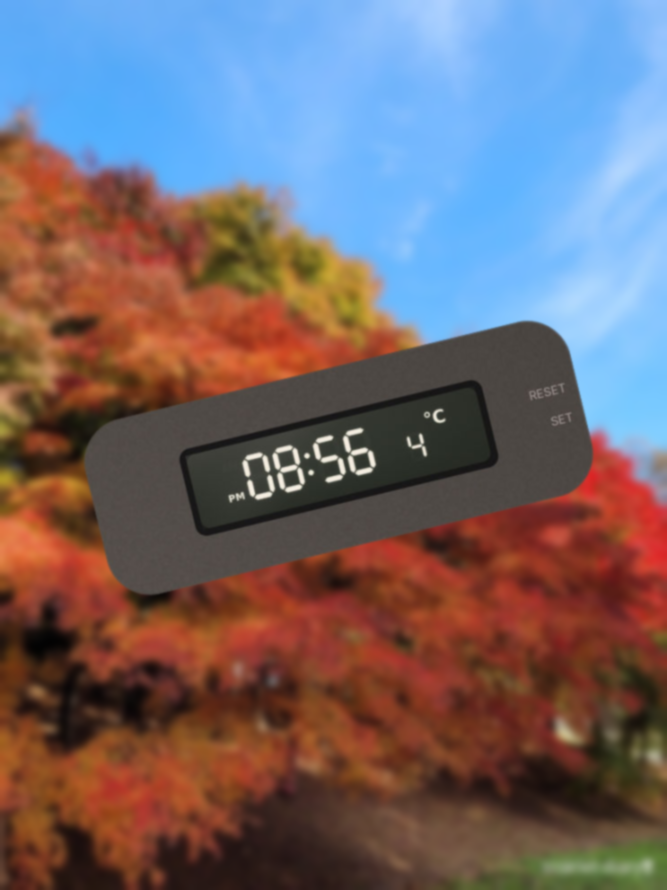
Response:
{"hour": 8, "minute": 56}
